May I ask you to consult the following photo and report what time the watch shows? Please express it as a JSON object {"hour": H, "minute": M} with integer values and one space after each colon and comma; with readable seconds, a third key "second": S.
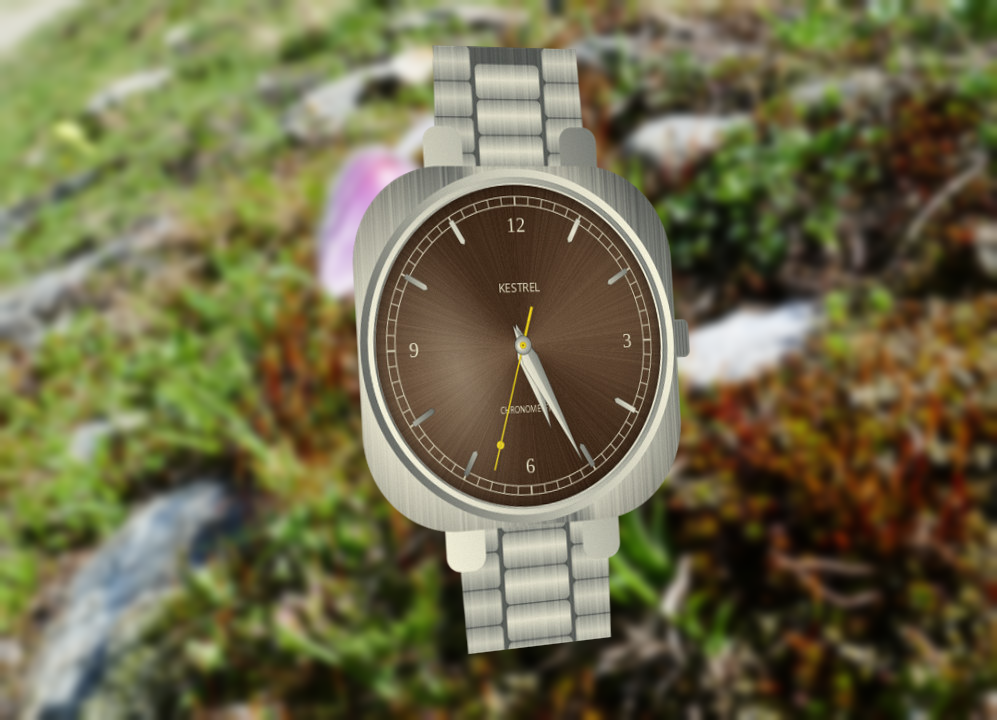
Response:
{"hour": 5, "minute": 25, "second": 33}
